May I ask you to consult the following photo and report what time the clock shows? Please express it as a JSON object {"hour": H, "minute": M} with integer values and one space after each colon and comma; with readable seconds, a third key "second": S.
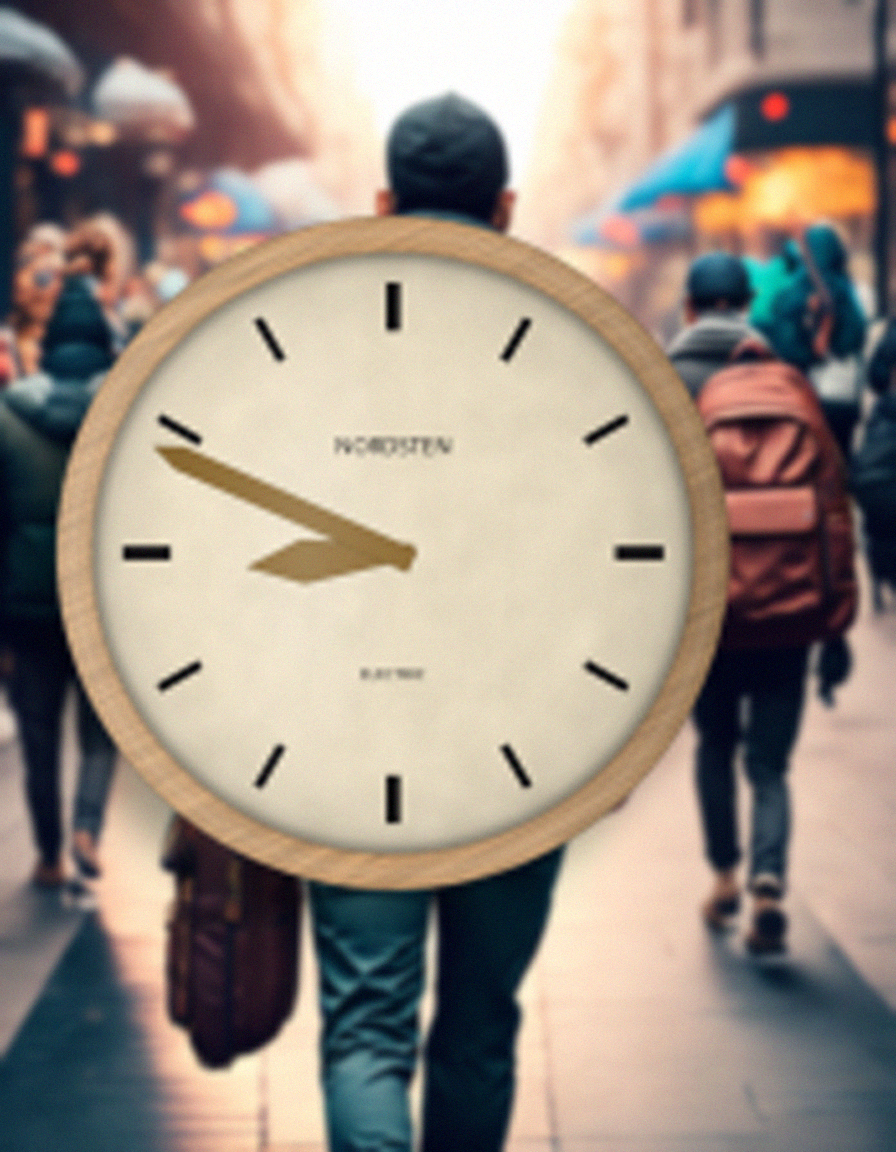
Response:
{"hour": 8, "minute": 49}
